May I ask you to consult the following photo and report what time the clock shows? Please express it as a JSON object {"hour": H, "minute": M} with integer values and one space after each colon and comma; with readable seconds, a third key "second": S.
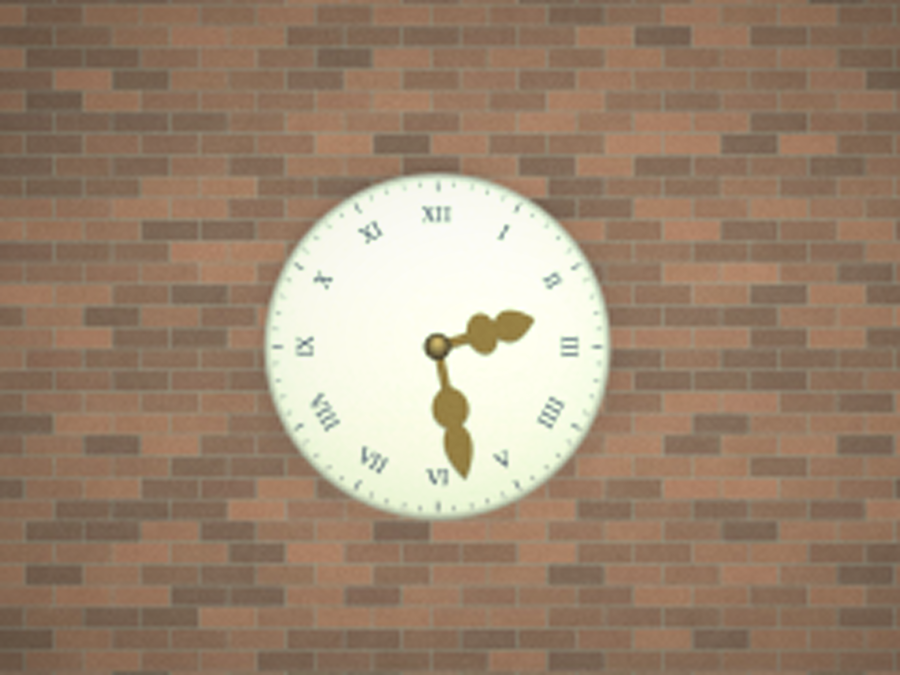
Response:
{"hour": 2, "minute": 28}
